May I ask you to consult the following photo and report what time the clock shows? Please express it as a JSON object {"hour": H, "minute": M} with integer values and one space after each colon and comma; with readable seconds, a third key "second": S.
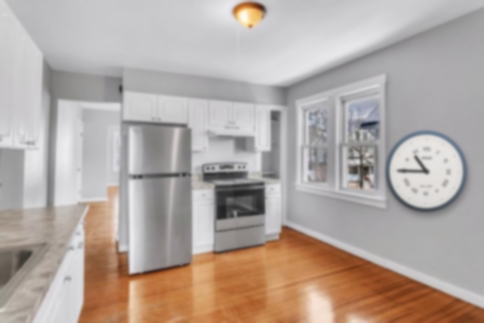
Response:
{"hour": 10, "minute": 45}
